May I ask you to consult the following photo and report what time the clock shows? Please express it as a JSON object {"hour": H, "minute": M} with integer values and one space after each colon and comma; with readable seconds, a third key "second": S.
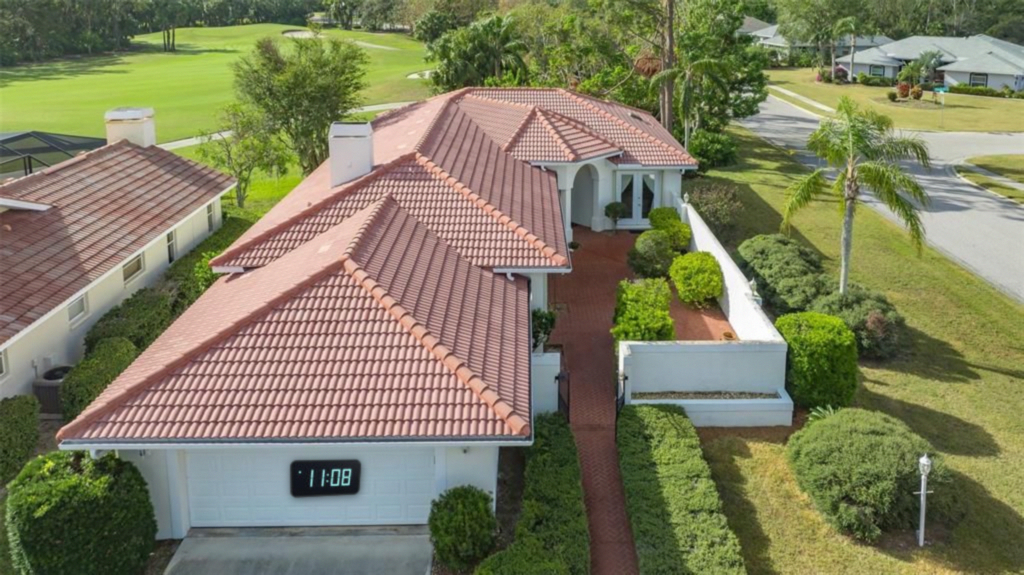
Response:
{"hour": 11, "minute": 8}
